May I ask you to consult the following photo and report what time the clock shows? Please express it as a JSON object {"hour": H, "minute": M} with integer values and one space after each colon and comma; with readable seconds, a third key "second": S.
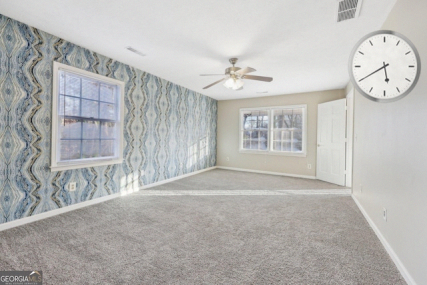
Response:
{"hour": 5, "minute": 40}
